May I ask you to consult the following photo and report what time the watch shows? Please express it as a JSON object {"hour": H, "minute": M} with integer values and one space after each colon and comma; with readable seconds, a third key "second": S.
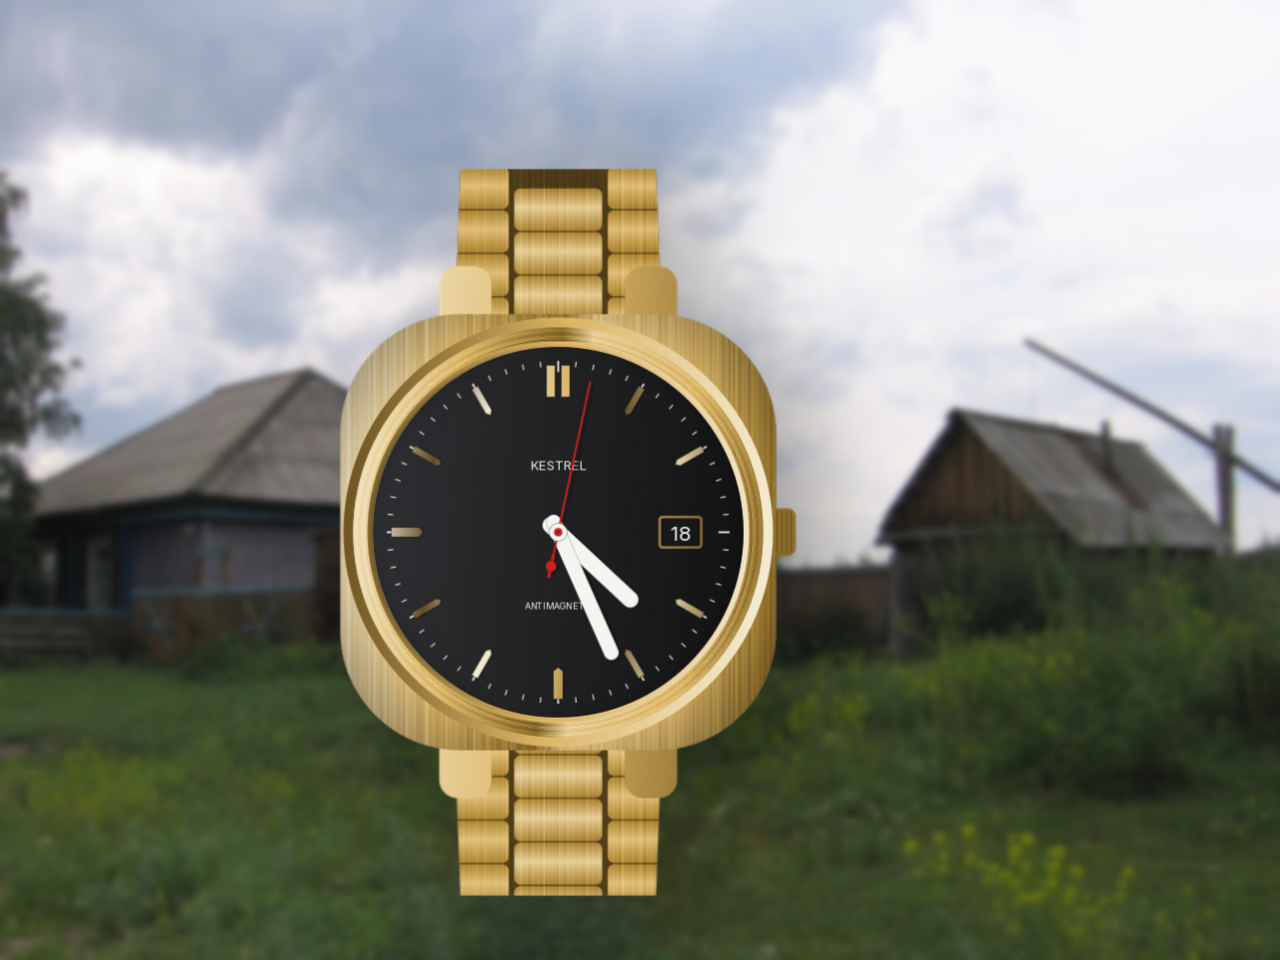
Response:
{"hour": 4, "minute": 26, "second": 2}
